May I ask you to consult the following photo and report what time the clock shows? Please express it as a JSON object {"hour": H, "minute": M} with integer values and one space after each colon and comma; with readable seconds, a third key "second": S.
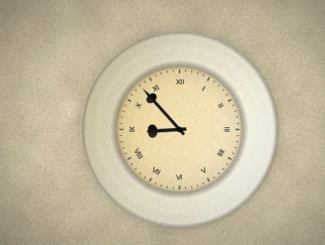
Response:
{"hour": 8, "minute": 53}
